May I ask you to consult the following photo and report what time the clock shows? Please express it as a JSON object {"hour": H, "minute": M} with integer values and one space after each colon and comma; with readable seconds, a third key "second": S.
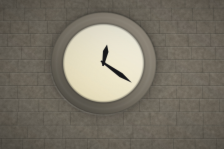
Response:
{"hour": 12, "minute": 21}
